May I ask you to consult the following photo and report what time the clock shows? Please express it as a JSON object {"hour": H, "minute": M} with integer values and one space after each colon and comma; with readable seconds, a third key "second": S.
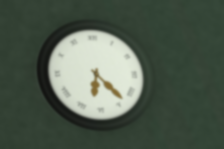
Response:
{"hour": 6, "minute": 23}
